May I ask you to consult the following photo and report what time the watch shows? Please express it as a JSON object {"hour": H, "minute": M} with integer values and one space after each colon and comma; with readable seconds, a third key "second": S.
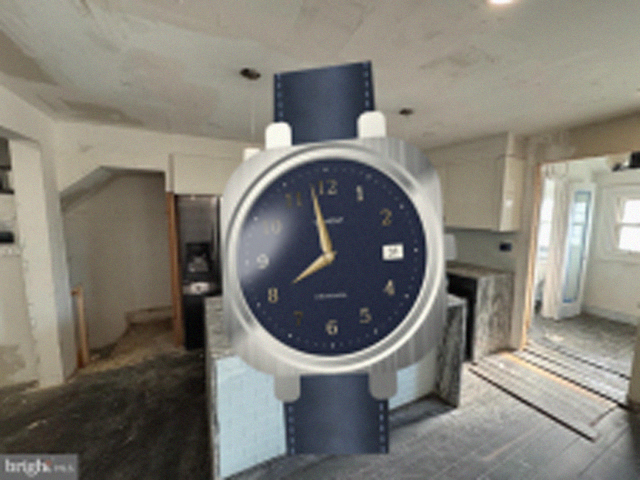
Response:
{"hour": 7, "minute": 58}
